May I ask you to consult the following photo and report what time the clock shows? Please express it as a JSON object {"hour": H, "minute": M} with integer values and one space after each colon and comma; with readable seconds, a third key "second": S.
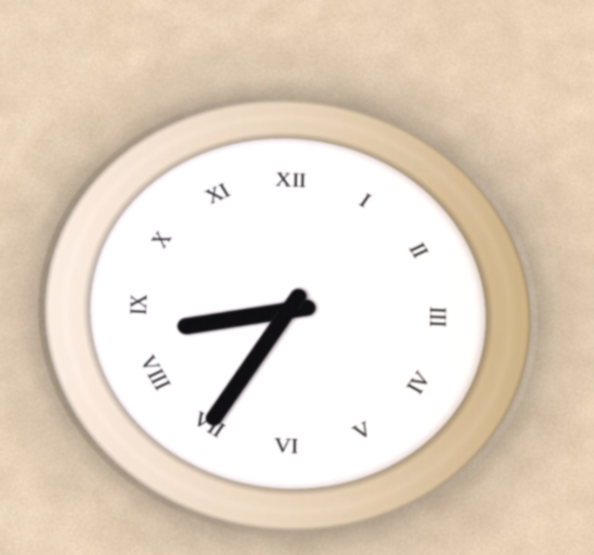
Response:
{"hour": 8, "minute": 35}
